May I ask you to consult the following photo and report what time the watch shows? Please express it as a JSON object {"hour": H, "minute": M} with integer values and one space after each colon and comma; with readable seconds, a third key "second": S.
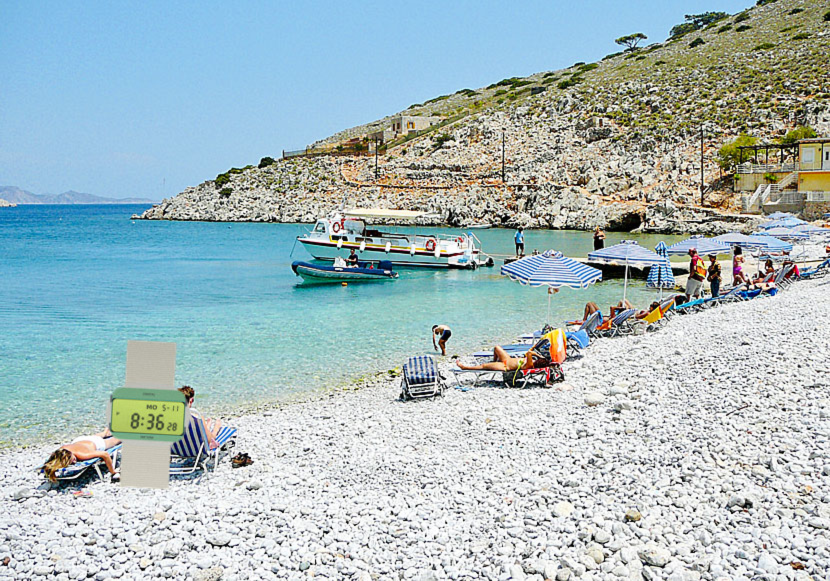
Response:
{"hour": 8, "minute": 36}
